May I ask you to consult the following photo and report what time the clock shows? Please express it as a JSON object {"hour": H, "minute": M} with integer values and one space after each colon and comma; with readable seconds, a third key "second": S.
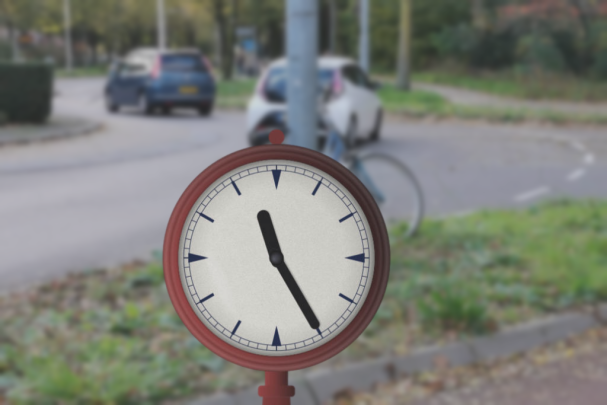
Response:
{"hour": 11, "minute": 25}
